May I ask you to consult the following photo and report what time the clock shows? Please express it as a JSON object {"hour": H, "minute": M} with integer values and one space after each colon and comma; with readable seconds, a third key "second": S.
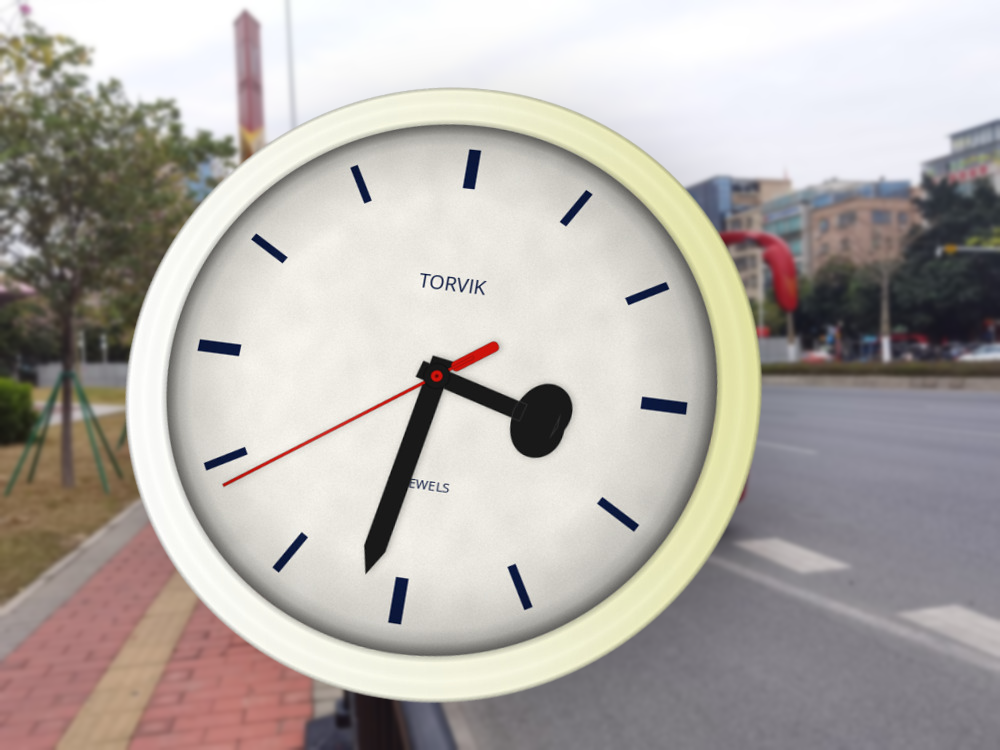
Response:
{"hour": 3, "minute": 31, "second": 39}
